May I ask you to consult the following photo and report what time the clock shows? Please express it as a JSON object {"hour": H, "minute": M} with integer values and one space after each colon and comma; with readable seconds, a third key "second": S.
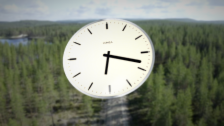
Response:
{"hour": 6, "minute": 18}
